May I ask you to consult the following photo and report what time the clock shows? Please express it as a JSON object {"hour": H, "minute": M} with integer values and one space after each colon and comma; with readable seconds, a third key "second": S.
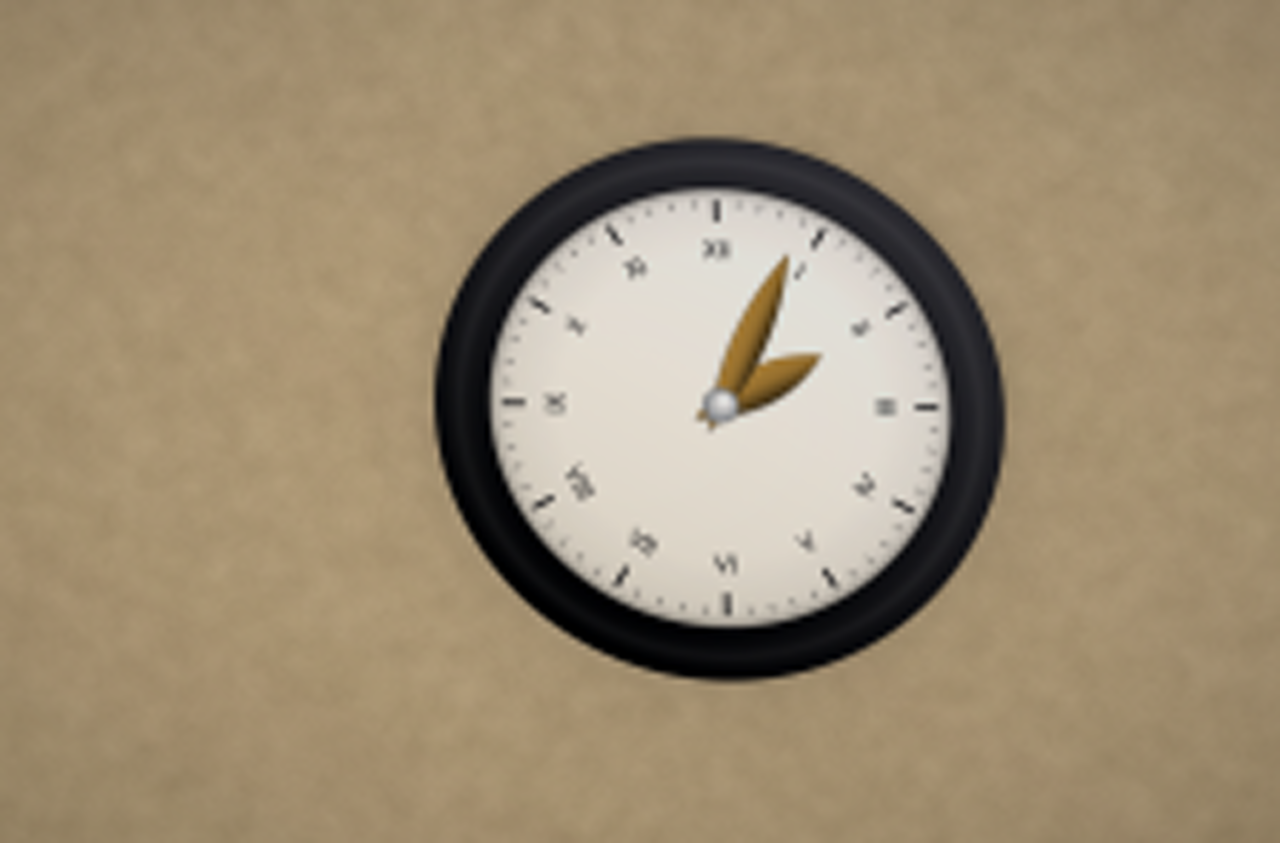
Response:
{"hour": 2, "minute": 4}
